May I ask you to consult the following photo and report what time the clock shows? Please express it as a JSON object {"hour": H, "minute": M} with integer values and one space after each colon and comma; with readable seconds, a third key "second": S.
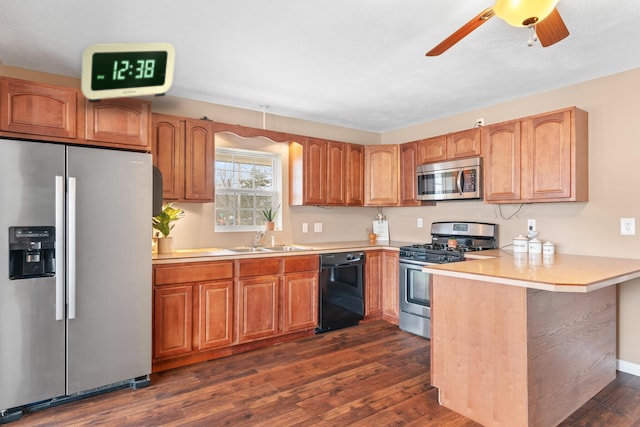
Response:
{"hour": 12, "minute": 38}
